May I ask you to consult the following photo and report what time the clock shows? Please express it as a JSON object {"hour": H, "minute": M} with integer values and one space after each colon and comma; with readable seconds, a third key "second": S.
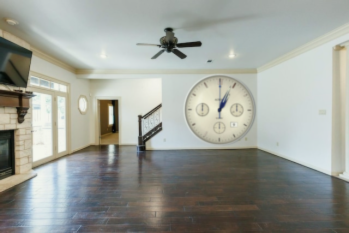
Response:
{"hour": 1, "minute": 4}
